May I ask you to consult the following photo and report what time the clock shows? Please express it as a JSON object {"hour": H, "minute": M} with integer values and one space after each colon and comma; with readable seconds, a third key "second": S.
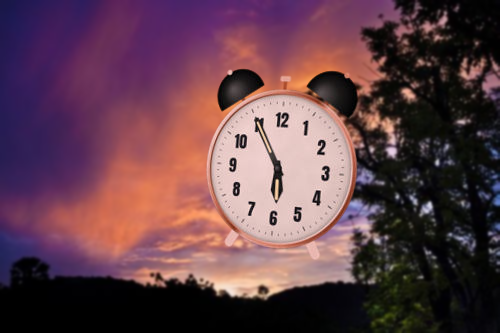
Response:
{"hour": 5, "minute": 55}
